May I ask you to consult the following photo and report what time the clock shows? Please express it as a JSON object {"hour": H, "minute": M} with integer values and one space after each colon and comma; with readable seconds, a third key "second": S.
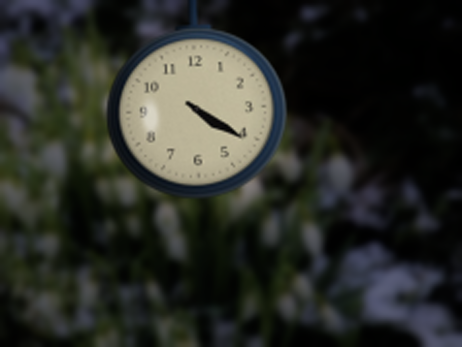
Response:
{"hour": 4, "minute": 21}
